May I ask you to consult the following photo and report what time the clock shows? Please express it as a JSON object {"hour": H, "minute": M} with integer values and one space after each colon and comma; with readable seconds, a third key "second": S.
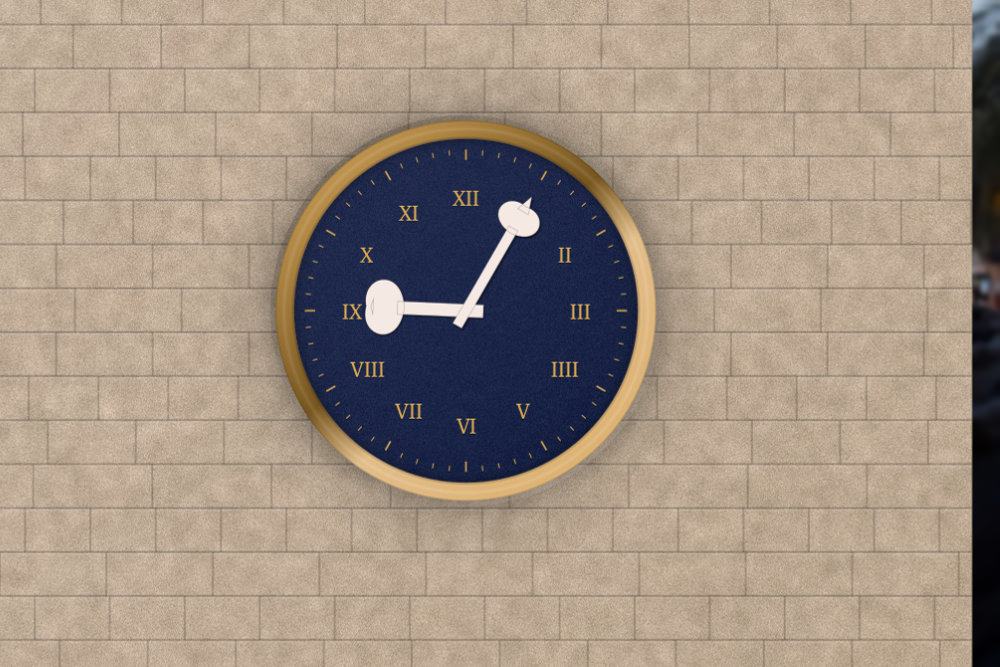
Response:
{"hour": 9, "minute": 5}
